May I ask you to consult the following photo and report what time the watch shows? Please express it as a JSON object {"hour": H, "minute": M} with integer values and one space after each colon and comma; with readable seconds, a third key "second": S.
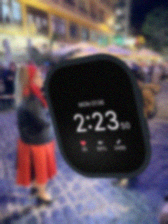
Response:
{"hour": 2, "minute": 23}
